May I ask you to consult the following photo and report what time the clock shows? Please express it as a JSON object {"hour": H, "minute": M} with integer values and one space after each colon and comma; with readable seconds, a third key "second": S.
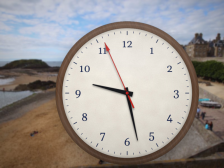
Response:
{"hour": 9, "minute": 27, "second": 56}
